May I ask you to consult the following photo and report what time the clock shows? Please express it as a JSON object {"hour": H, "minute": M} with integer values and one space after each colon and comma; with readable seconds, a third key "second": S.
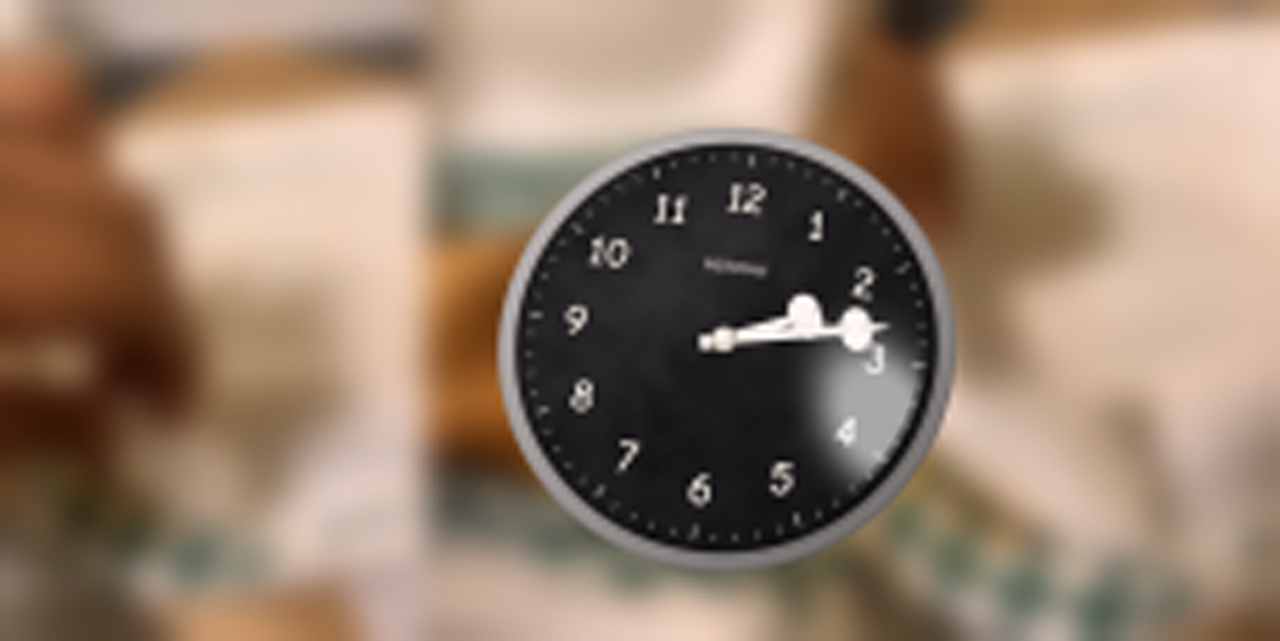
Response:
{"hour": 2, "minute": 13}
